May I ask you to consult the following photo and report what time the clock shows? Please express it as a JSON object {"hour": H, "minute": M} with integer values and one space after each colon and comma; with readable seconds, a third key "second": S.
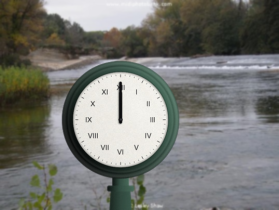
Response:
{"hour": 12, "minute": 0}
